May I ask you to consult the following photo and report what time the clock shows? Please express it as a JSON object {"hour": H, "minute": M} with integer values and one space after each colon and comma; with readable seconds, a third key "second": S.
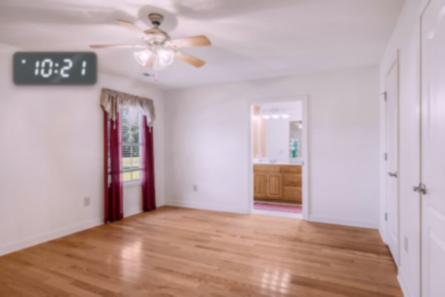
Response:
{"hour": 10, "minute": 21}
